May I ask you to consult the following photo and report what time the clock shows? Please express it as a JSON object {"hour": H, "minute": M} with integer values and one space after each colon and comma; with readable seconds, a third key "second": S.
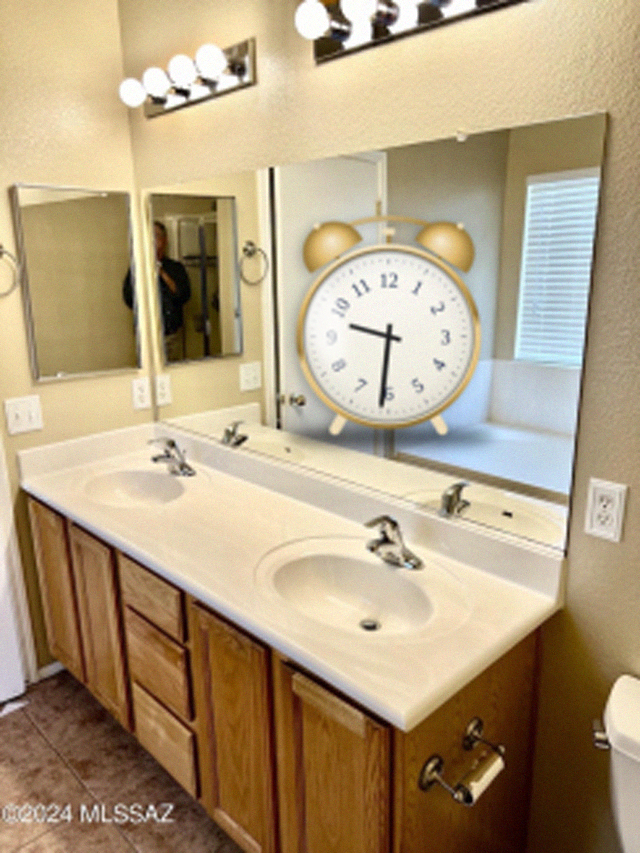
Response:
{"hour": 9, "minute": 31}
